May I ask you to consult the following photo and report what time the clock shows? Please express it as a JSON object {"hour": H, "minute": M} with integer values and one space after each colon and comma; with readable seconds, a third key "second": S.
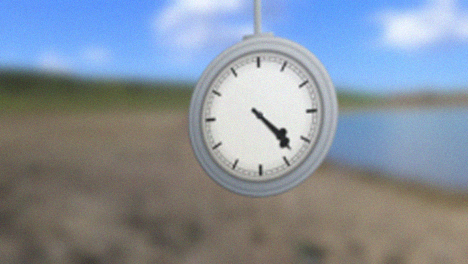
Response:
{"hour": 4, "minute": 23}
